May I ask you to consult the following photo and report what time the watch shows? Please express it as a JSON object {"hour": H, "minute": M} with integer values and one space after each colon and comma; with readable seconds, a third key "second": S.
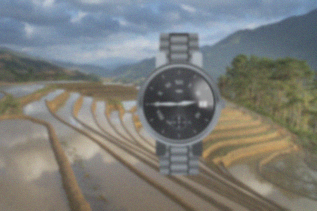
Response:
{"hour": 2, "minute": 45}
